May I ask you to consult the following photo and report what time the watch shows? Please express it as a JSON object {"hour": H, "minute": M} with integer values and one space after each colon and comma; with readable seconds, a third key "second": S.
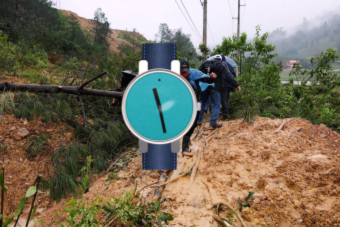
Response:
{"hour": 11, "minute": 28}
